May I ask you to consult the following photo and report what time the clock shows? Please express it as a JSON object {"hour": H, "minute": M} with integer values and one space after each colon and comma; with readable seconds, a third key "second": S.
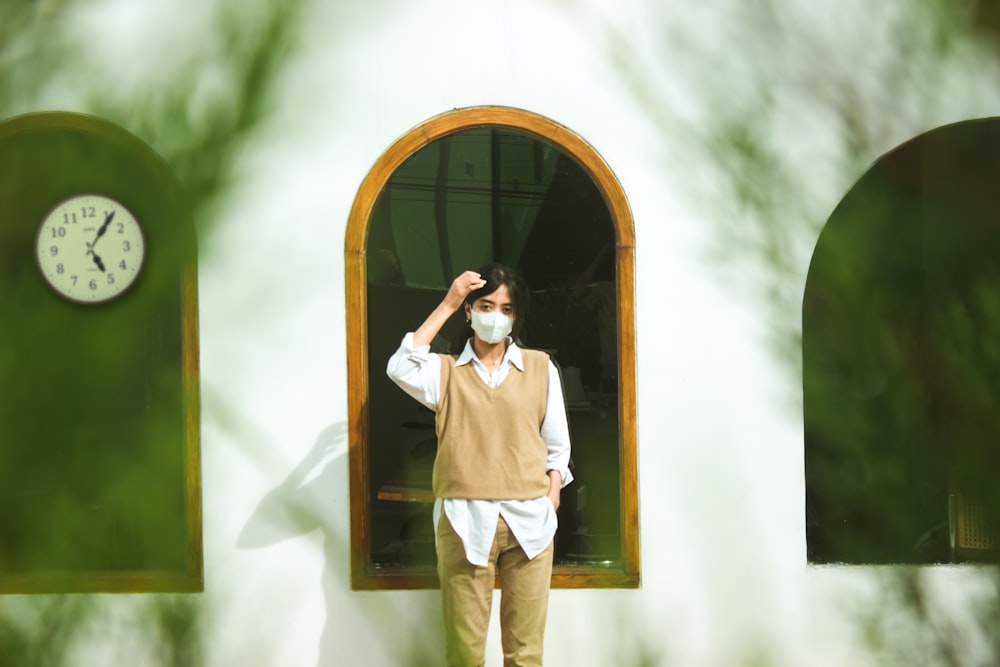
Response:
{"hour": 5, "minute": 6}
